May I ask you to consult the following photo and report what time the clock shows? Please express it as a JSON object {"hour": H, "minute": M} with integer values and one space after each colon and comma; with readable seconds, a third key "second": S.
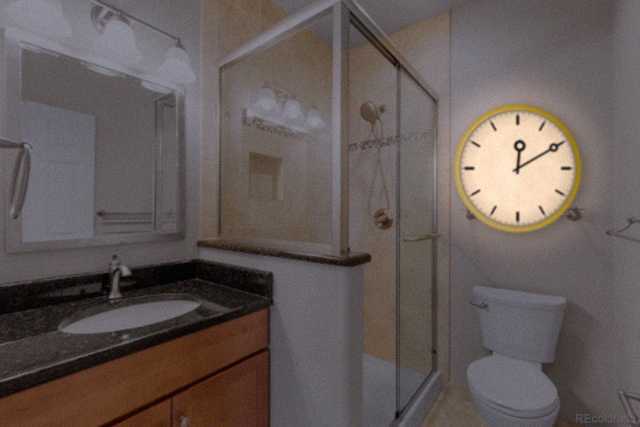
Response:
{"hour": 12, "minute": 10}
